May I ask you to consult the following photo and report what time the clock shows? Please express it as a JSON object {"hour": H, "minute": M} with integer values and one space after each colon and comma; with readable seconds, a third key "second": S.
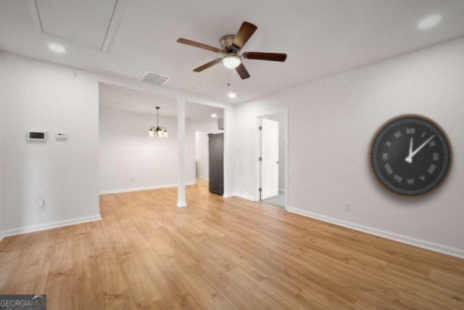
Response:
{"hour": 12, "minute": 8}
